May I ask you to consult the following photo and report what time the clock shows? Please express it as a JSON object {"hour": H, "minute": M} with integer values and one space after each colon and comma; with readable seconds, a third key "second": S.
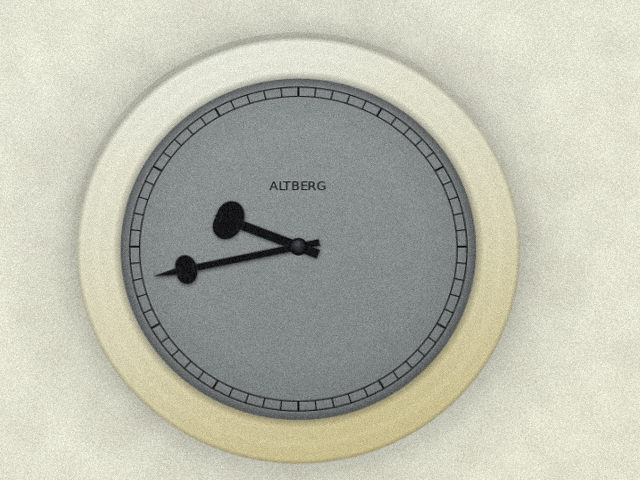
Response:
{"hour": 9, "minute": 43}
